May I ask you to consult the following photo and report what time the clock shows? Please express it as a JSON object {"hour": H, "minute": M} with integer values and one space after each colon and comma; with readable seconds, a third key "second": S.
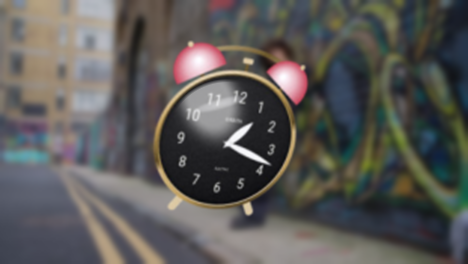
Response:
{"hour": 1, "minute": 18}
